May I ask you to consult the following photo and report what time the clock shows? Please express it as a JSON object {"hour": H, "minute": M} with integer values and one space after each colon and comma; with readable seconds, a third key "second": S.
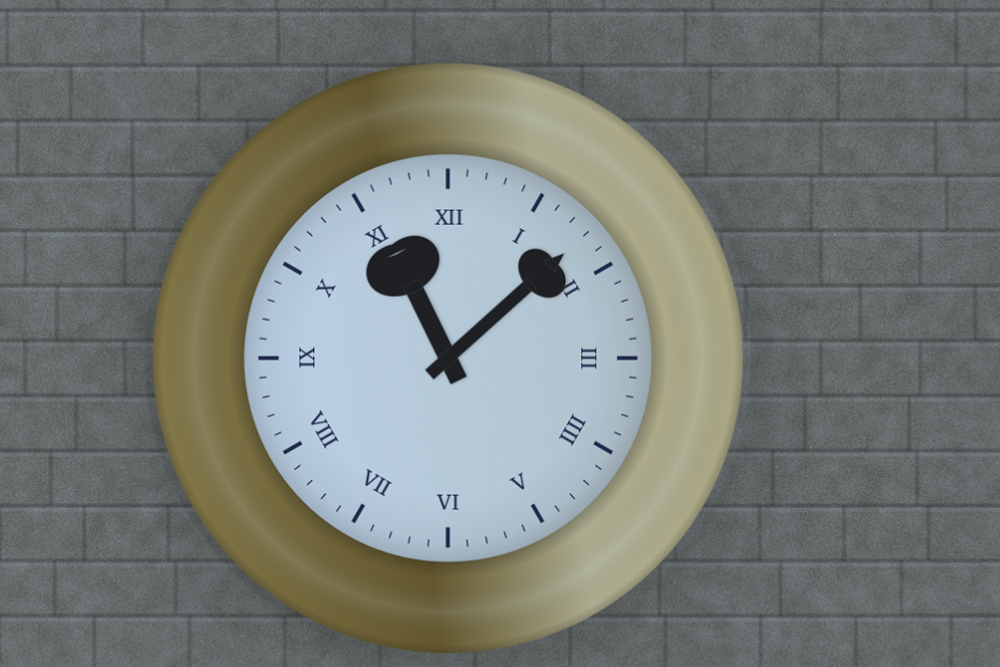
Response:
{"hour": 11, "minute": 8}
